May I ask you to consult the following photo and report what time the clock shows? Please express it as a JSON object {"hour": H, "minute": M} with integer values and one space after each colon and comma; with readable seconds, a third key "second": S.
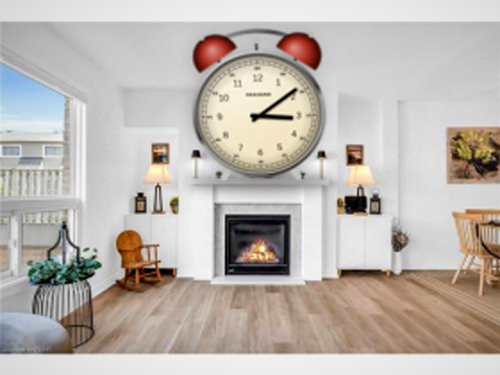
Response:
{"hour": 3, "minute": 9}
